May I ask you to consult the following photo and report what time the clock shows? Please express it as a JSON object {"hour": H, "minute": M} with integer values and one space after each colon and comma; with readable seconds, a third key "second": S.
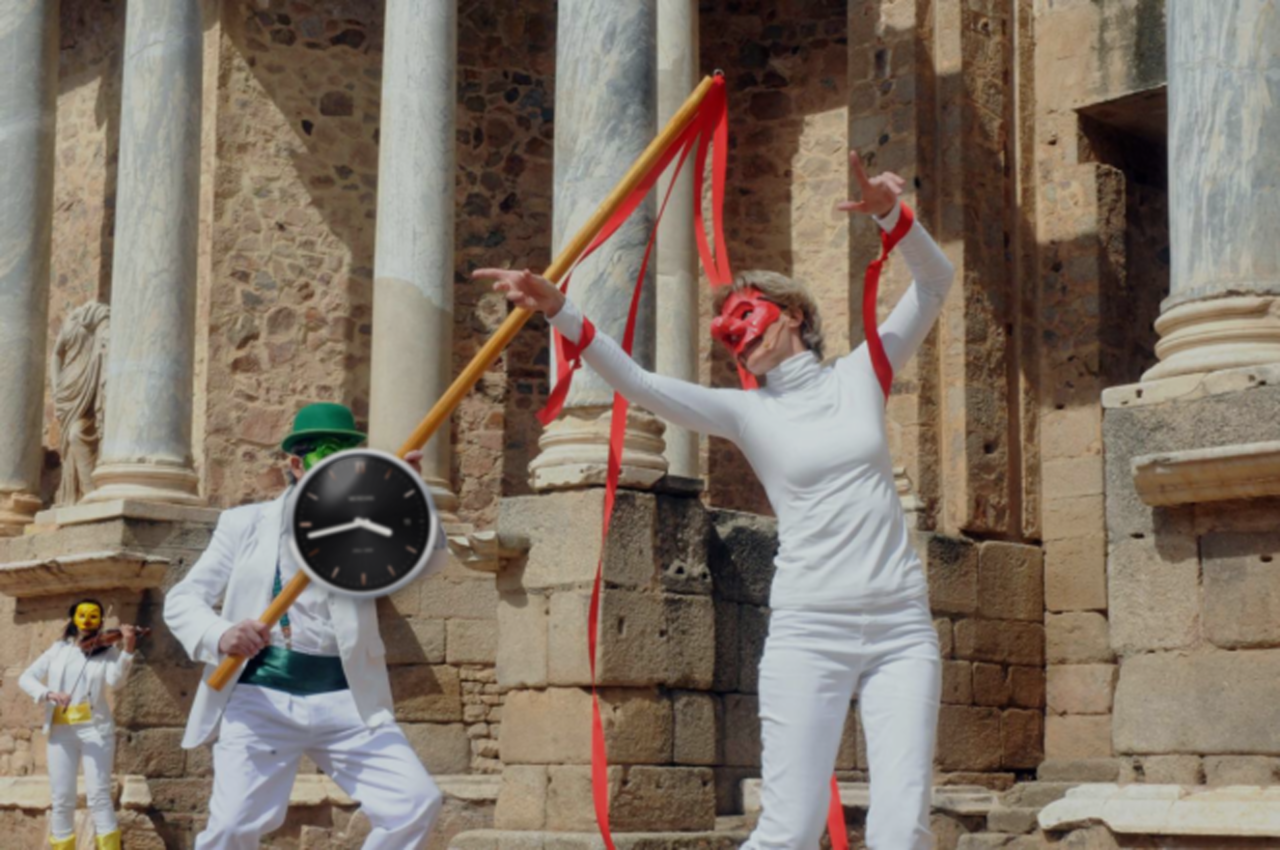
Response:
{"hour": 3, "minute": 43}
